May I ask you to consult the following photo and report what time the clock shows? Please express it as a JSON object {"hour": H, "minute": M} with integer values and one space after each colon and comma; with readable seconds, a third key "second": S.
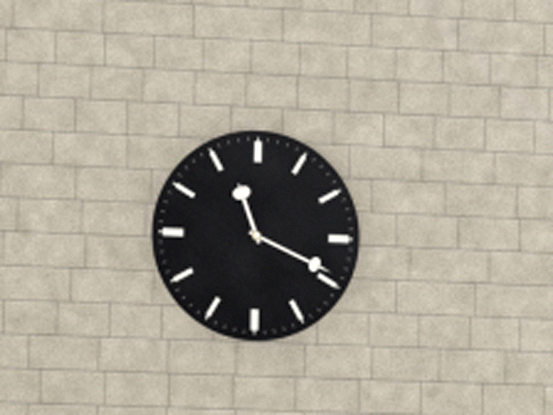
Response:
{"hour": 11, "minute": 19}
